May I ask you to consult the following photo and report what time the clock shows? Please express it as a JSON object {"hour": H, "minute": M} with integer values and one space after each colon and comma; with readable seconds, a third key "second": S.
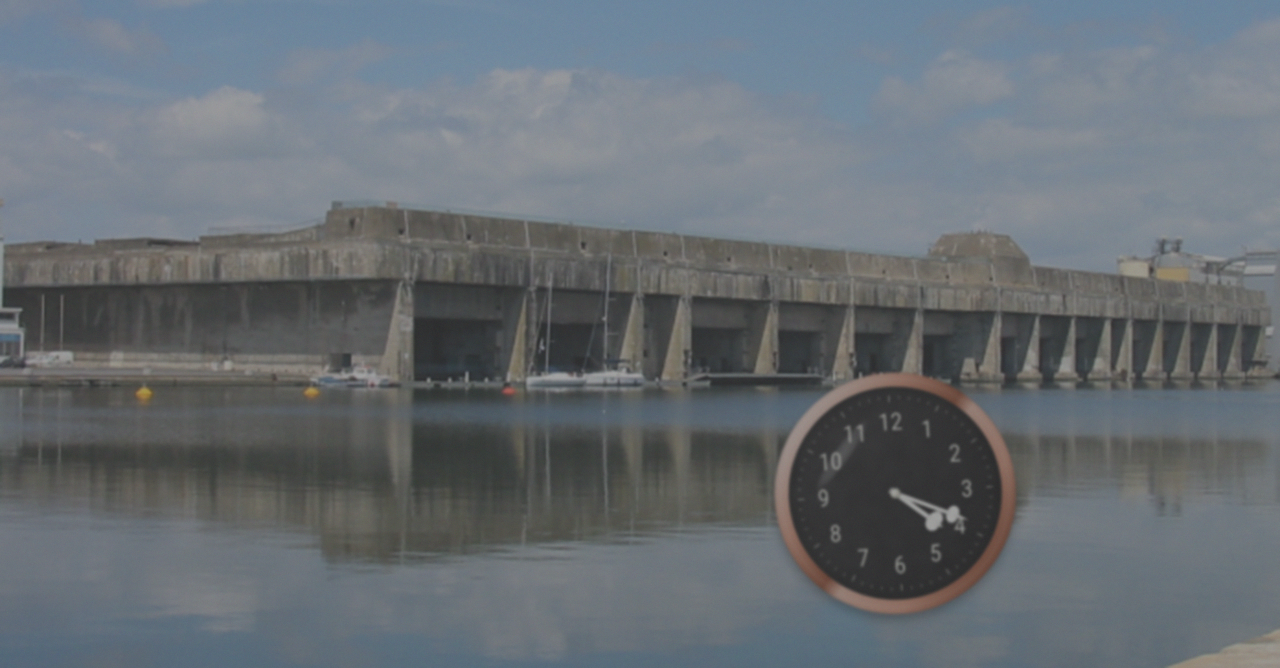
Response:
{"hour": 4, "minute": 19}
